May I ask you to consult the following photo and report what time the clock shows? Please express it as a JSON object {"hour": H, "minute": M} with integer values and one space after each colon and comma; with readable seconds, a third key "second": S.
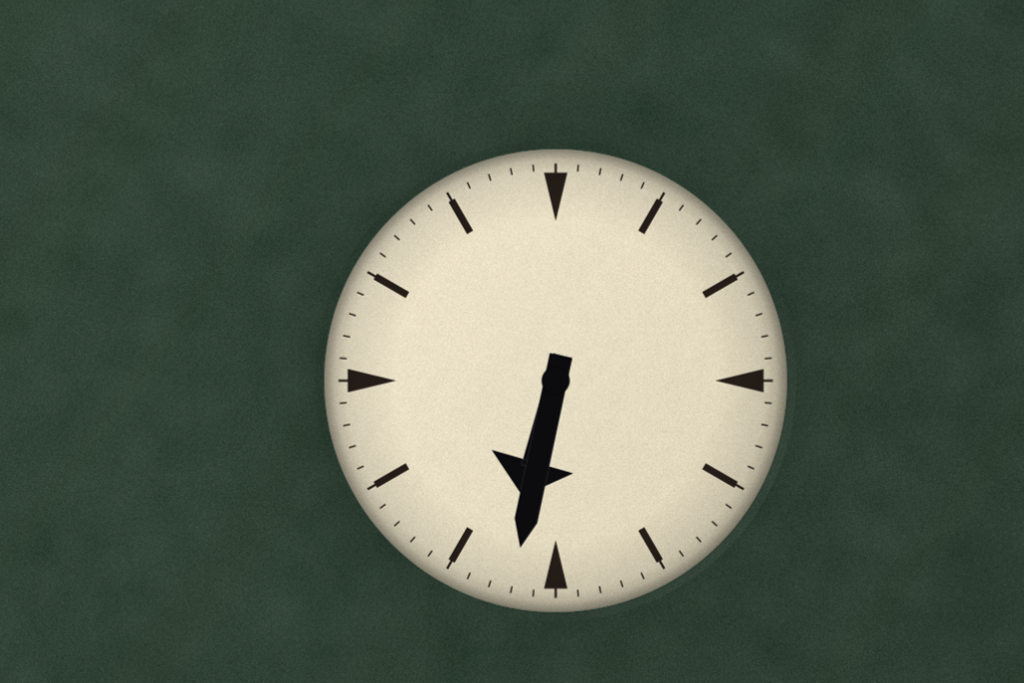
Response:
{"hour": 6, "minute": 32}
